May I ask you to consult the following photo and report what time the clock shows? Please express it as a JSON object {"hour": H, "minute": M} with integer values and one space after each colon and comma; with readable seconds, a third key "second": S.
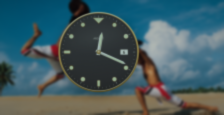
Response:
{"hour": 12, "minute": 19}
